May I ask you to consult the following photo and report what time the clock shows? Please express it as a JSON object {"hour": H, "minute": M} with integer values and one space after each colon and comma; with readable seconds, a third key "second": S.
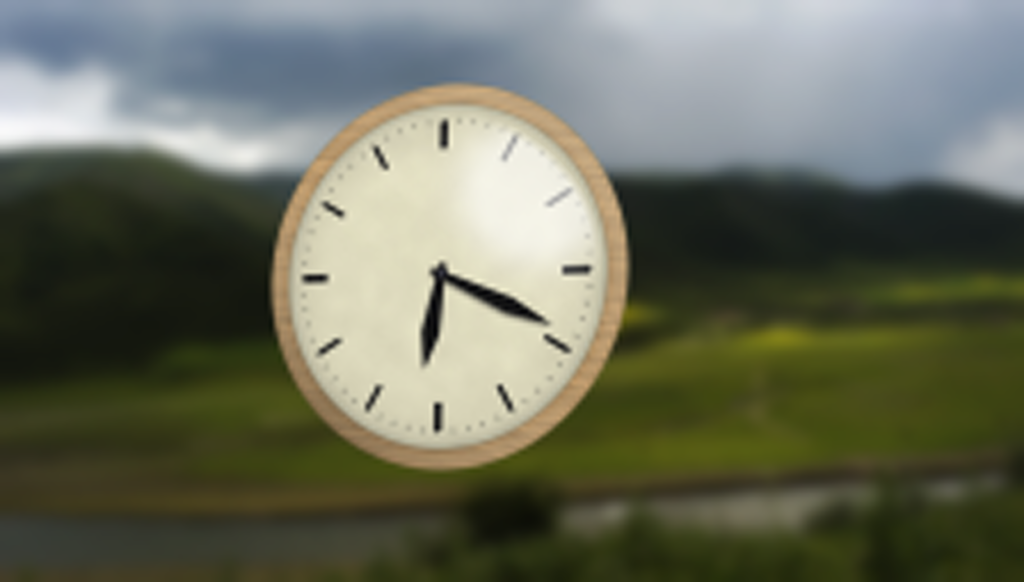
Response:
{"hour": 6, "minute": 19}
